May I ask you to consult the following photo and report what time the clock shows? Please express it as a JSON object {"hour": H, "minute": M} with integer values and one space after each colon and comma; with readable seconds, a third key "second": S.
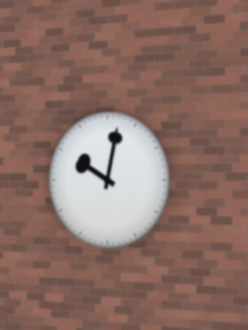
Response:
{"hour": 10, "minute": 2}
